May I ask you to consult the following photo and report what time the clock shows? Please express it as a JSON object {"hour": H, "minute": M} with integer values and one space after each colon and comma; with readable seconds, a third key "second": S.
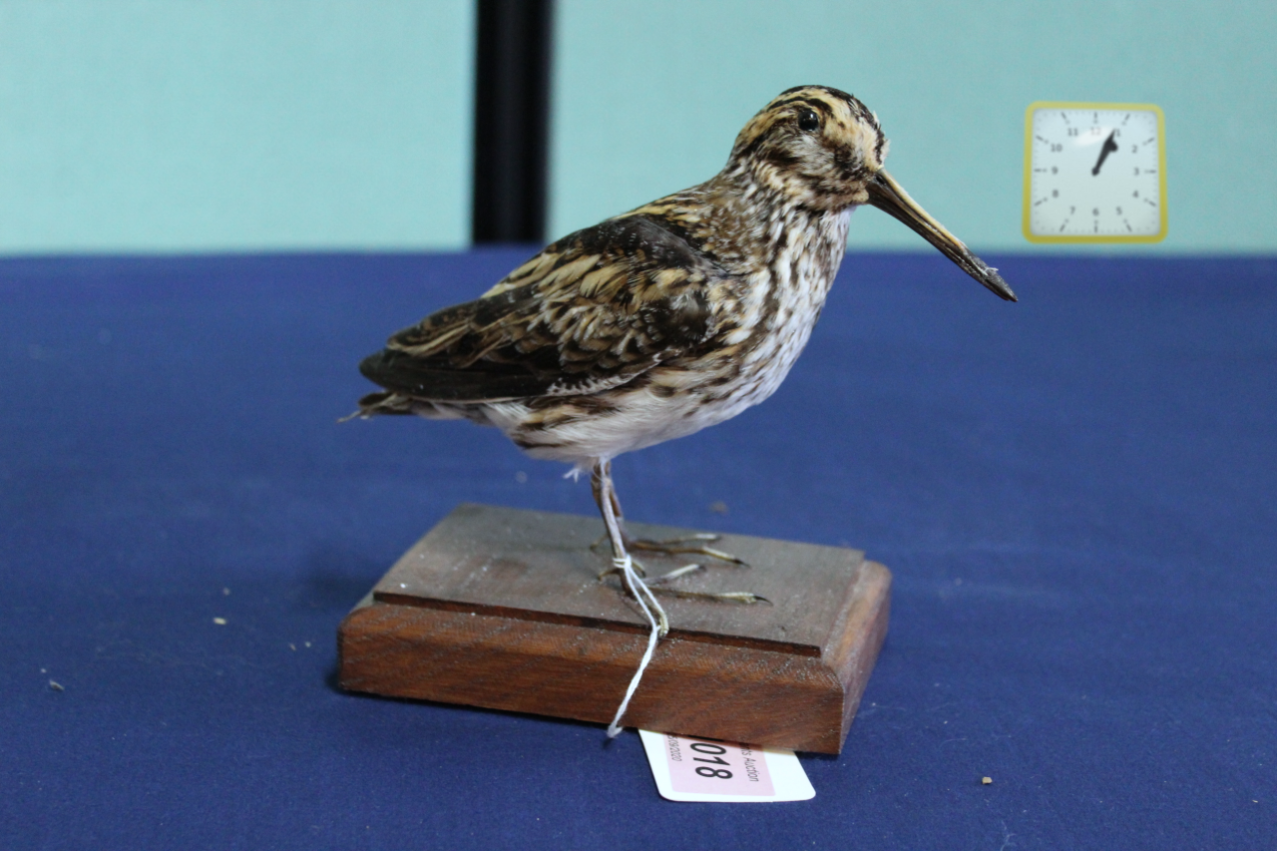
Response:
{"hour": 1, "minute": 4}
